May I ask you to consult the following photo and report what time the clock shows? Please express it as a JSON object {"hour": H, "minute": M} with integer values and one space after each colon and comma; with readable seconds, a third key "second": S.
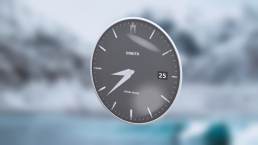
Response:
{"hour": 8, "minute": 38}
